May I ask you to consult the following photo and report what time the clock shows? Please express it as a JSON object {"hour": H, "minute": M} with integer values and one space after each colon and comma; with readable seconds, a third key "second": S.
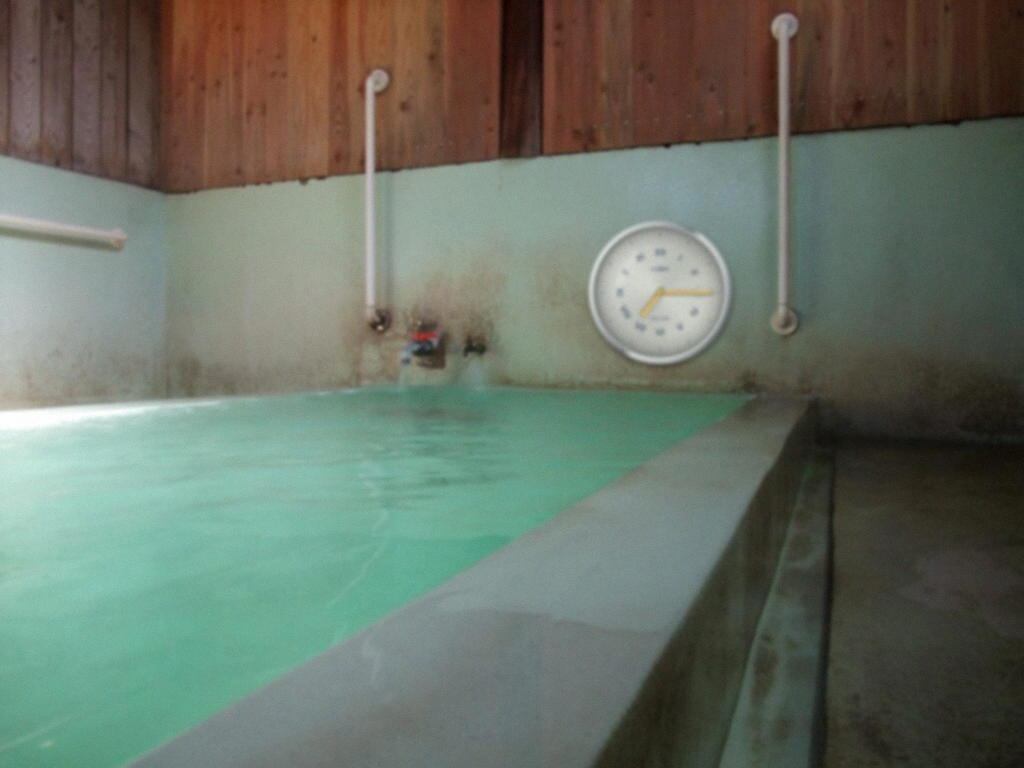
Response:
{"hour": 7, "minute": 15}
